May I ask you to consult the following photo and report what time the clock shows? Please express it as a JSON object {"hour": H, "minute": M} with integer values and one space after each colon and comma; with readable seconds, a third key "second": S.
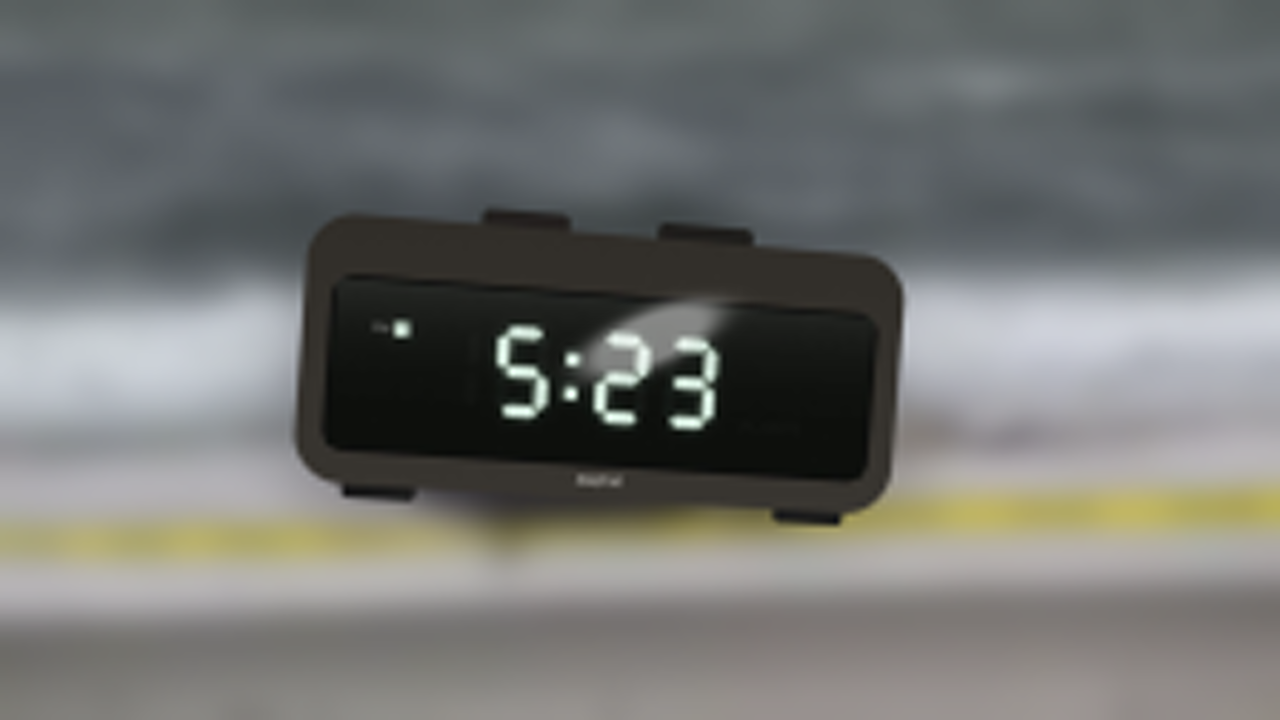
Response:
{"hour": 5, "minute": 23}
